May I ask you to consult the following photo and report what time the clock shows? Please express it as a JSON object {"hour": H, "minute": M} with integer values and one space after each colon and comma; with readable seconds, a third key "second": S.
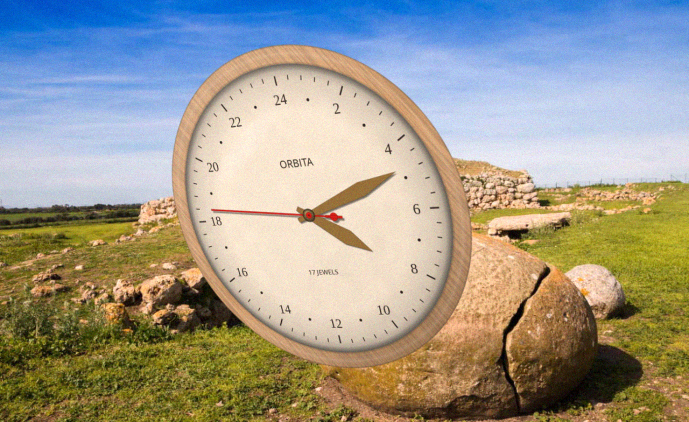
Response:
{"hour": 8, "minute": 11, "second": 46}
